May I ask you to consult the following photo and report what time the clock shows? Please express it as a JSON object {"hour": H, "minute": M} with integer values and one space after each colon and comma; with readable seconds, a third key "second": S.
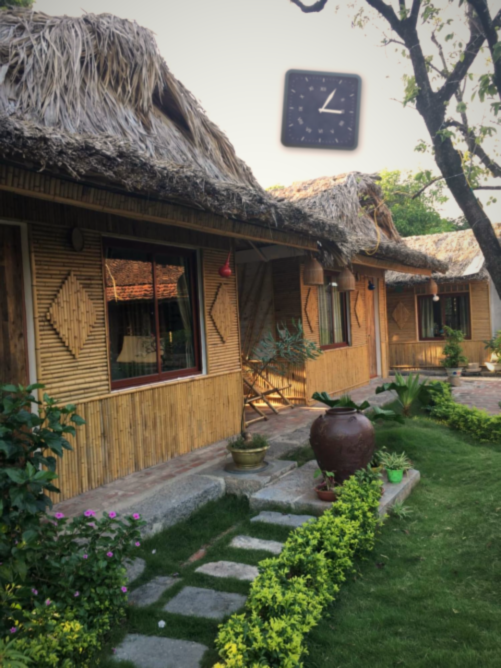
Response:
{"hour": 3, "minute": 5}
